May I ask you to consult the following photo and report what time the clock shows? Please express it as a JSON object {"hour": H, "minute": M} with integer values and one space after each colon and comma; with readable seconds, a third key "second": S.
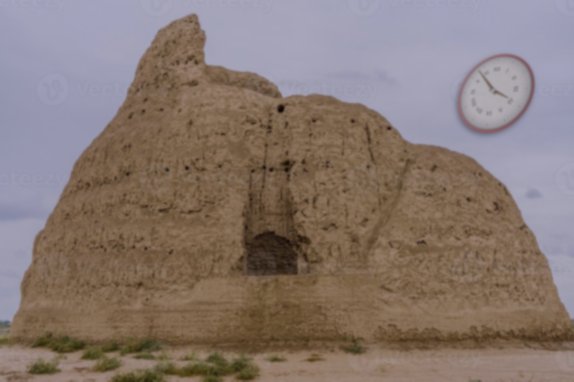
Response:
{"hour": 3, "minute": 53}
